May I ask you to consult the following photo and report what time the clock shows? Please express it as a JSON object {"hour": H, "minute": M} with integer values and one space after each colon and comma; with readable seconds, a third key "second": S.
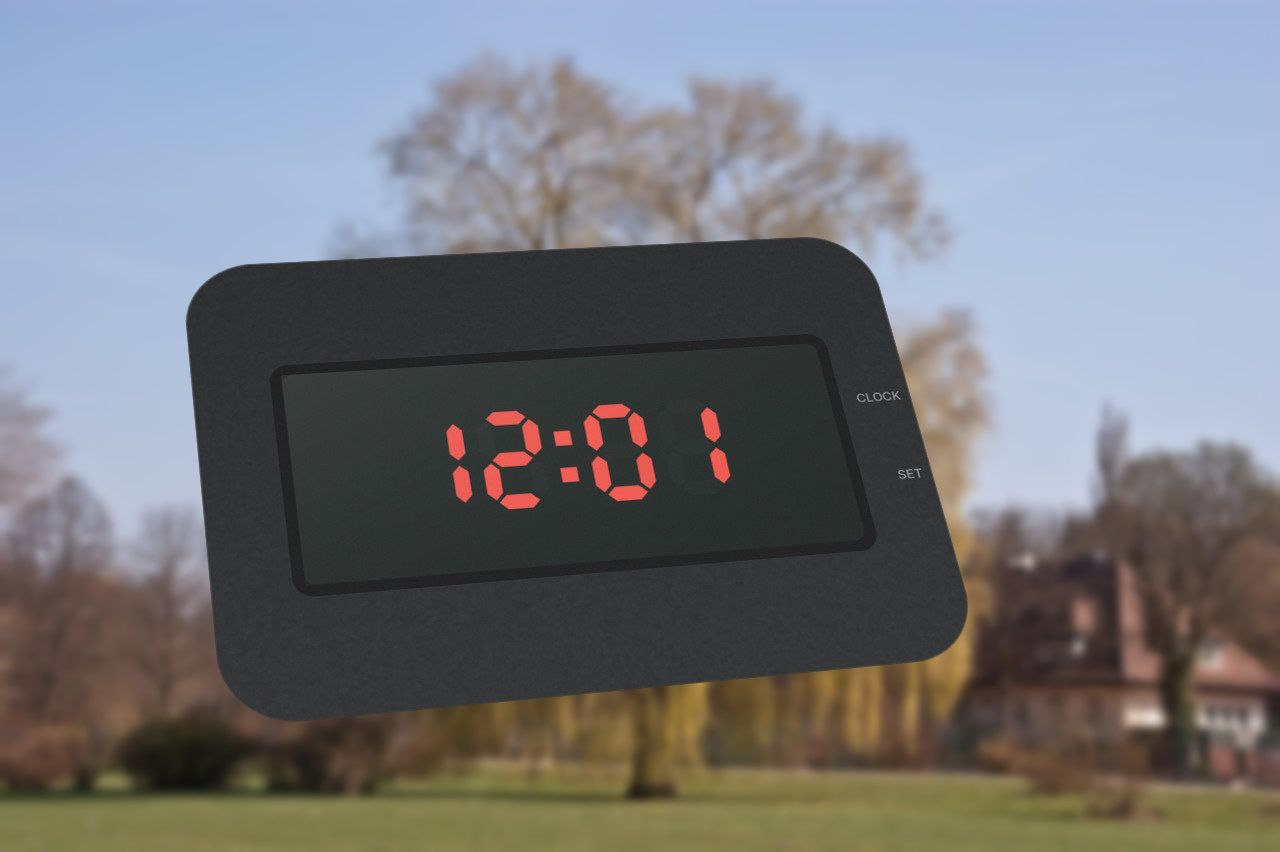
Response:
{"hour": 12, "minute": 1}
